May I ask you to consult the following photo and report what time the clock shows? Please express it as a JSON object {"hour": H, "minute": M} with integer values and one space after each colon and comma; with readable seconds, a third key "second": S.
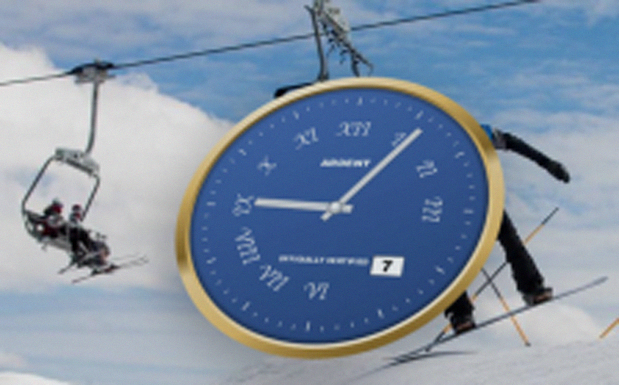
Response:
{"hour": 9, "minute": 6}
